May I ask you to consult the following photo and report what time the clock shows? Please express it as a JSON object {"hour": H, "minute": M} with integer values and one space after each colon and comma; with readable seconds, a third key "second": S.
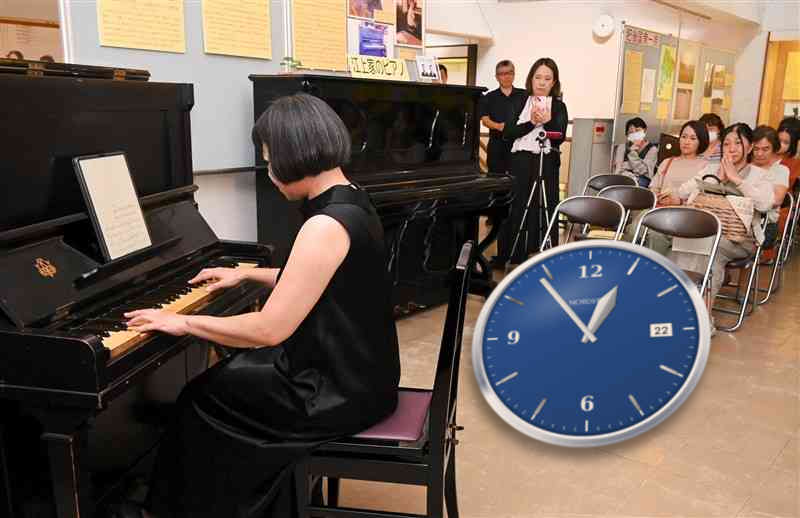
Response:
{"hour": 12, "minute": 54}
